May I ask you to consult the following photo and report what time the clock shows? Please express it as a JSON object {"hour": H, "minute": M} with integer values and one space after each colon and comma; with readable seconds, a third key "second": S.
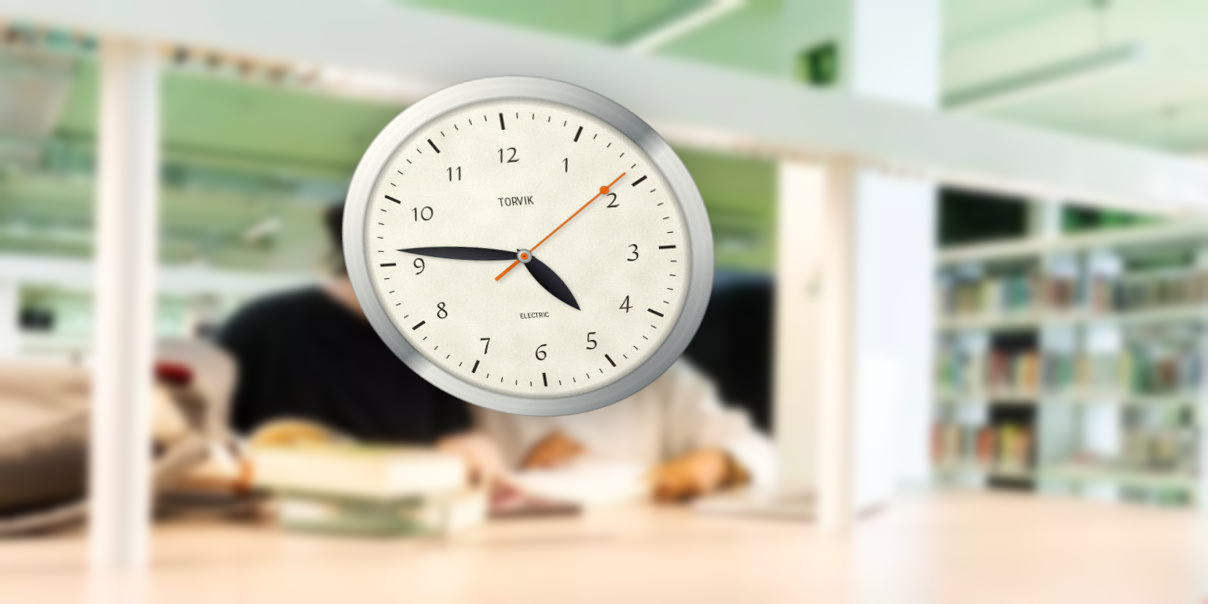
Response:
{"hour": 4, "minute": 46, "second": 9}
